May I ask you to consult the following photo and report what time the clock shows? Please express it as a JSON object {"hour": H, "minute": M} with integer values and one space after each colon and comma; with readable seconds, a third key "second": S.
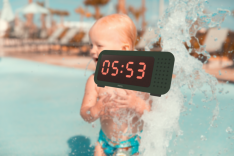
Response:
{"hour": 5, "minute": 53}
